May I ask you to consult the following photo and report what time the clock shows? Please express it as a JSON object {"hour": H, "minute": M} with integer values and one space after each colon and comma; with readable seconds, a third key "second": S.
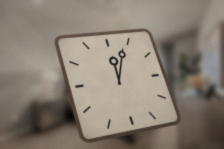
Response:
{"hour": 12, "minute": 4}
